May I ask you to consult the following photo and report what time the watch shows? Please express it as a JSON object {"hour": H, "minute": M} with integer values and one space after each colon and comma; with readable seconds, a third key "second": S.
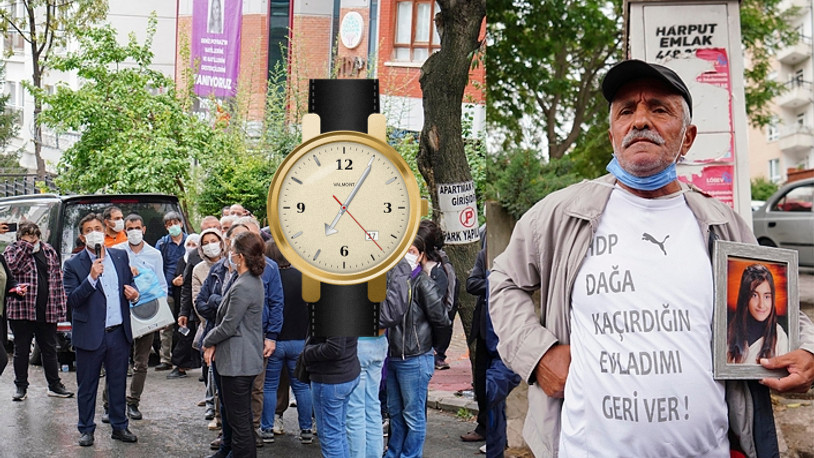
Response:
{"hour": 7, "minute": 5, "second": 23}
